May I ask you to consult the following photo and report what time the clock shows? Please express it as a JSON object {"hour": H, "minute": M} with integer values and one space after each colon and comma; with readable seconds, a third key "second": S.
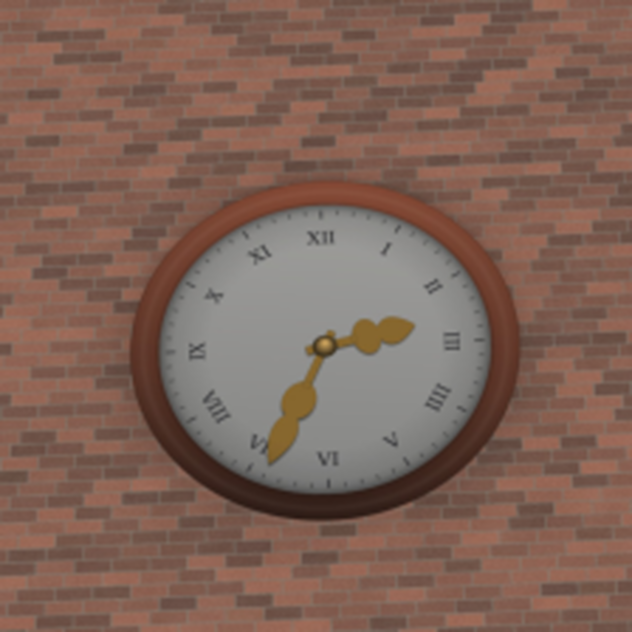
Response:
{"hour": 2, "minute": 34}
